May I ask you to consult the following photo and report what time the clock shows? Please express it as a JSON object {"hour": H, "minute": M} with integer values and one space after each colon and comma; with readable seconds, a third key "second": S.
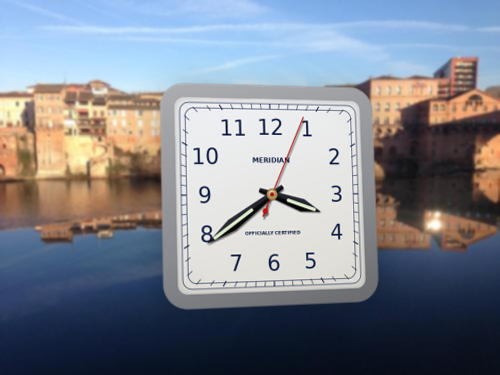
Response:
{"hour": 3, "minute": 39, "second": 4}
